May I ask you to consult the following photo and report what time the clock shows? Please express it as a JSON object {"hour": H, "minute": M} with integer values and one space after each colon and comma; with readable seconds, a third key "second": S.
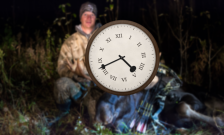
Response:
{"hour": 4, "minute": 42}
